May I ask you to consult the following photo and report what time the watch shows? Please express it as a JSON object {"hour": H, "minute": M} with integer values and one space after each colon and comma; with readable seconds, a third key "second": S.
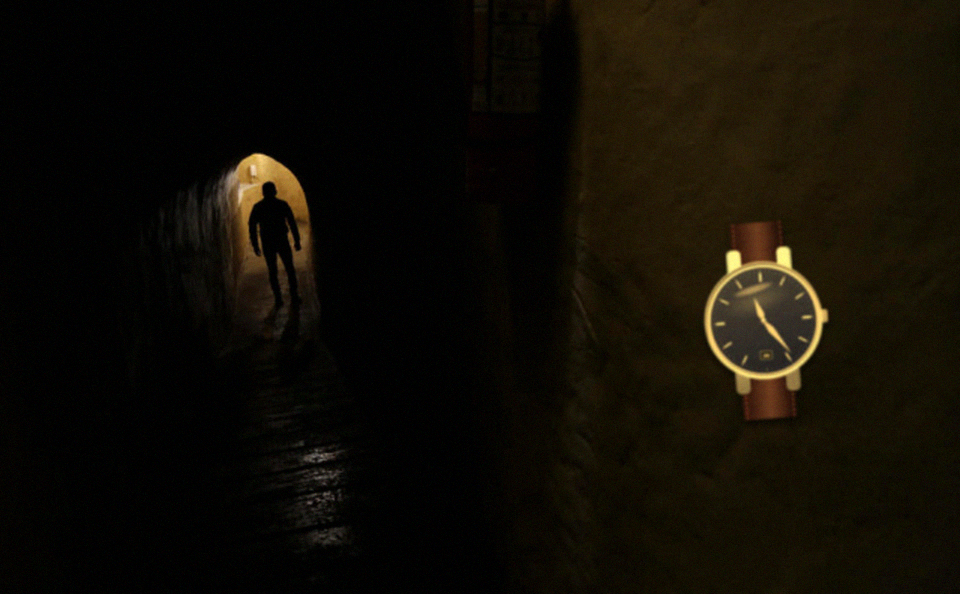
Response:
{"hour": 11, "minute": 24}
